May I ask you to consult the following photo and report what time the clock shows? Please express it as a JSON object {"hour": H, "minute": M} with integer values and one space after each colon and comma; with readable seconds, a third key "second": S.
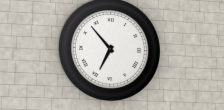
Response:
{"hour": 6, "minute": 53}
